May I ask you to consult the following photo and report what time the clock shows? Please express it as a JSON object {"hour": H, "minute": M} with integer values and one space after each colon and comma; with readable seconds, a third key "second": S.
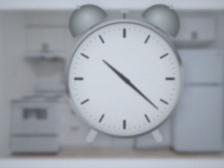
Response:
{"hour": 10, "minute": 22}
